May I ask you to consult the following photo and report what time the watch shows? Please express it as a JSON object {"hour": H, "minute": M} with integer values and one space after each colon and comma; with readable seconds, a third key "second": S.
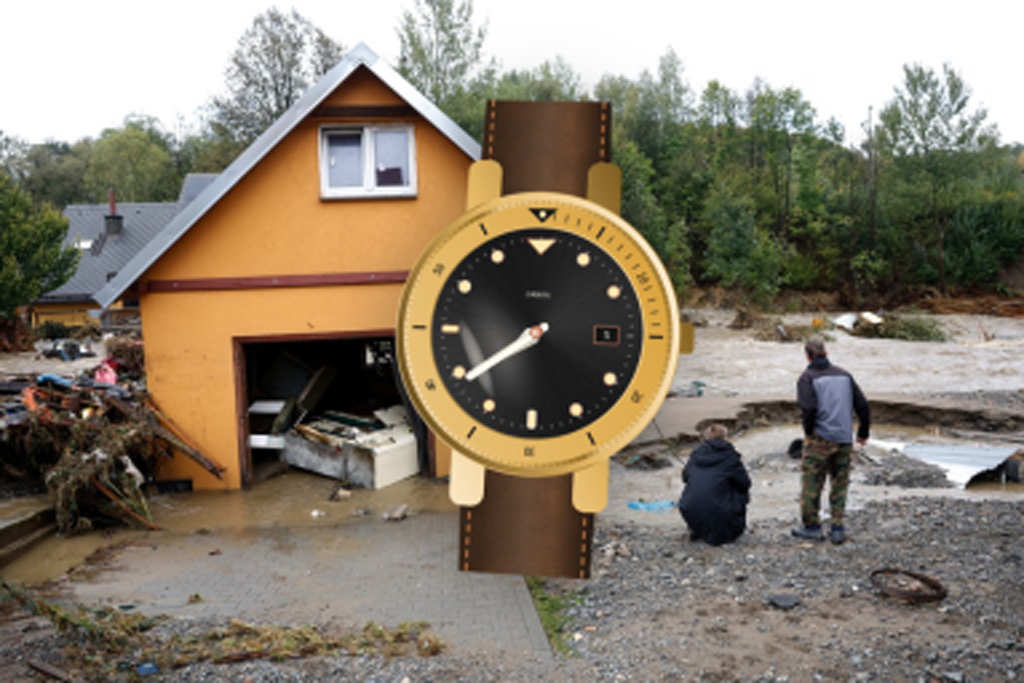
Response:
{"hour": 7, "minute": 39}
